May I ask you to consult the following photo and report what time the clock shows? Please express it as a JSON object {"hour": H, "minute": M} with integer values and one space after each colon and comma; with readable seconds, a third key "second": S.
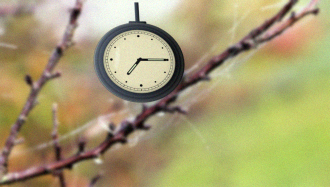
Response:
{"hour": 7, "minute": 15}
